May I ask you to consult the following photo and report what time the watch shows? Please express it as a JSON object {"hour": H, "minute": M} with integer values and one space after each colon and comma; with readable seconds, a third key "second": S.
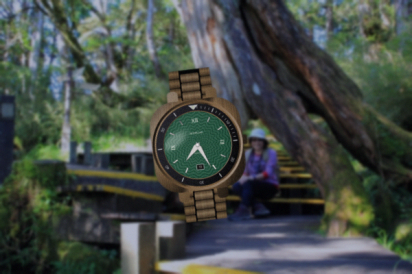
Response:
{"hour": 7, "minute": 26}
